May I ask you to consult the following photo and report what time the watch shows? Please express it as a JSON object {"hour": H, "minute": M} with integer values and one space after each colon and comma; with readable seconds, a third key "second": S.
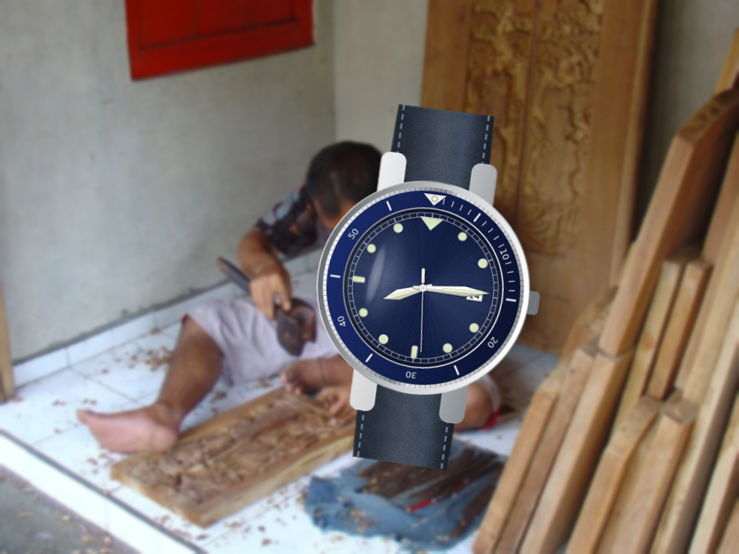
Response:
{"hour": 8, "minute": 14, "second": 29}
